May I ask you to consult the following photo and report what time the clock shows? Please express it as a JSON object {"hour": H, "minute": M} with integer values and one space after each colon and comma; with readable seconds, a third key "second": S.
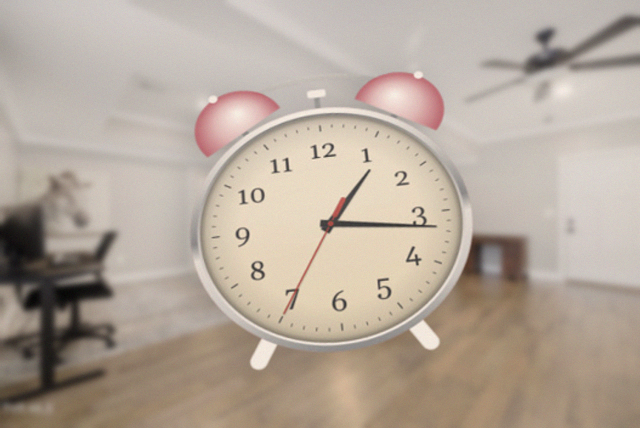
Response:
{"hour": 1, "minute": 16, "second": 35}
